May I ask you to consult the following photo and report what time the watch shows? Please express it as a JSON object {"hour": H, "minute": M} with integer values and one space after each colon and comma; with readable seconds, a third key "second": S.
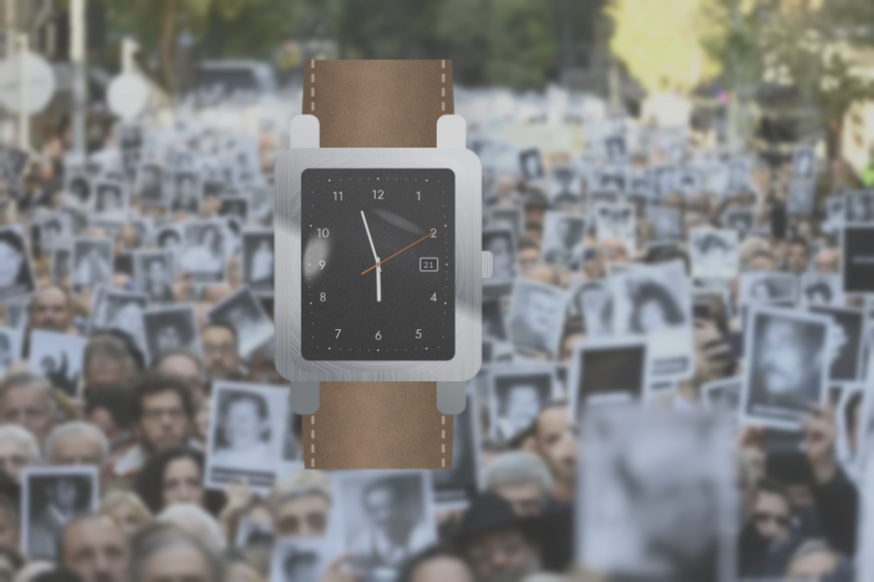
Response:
{"hour": 5, "minute": 57, "second": 10}
